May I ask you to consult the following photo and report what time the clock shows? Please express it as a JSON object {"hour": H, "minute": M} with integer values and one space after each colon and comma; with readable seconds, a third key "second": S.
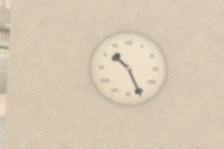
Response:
{"hour": 10, "minute": 26}
